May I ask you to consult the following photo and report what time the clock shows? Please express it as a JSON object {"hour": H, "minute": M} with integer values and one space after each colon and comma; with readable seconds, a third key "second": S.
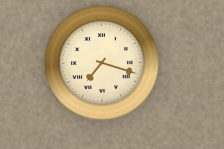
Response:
{"hour": 7, "minute": 18}
